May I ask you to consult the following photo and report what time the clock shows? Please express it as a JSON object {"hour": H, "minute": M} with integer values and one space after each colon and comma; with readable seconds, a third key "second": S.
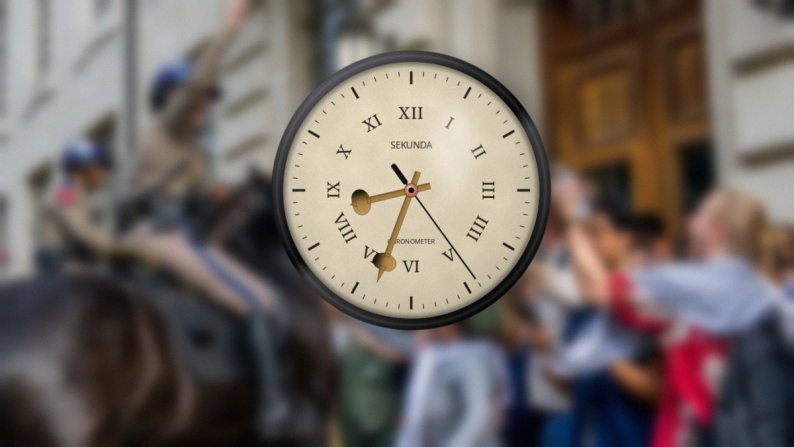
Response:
{"hour": 8, "minute": 33, "second": 24}
